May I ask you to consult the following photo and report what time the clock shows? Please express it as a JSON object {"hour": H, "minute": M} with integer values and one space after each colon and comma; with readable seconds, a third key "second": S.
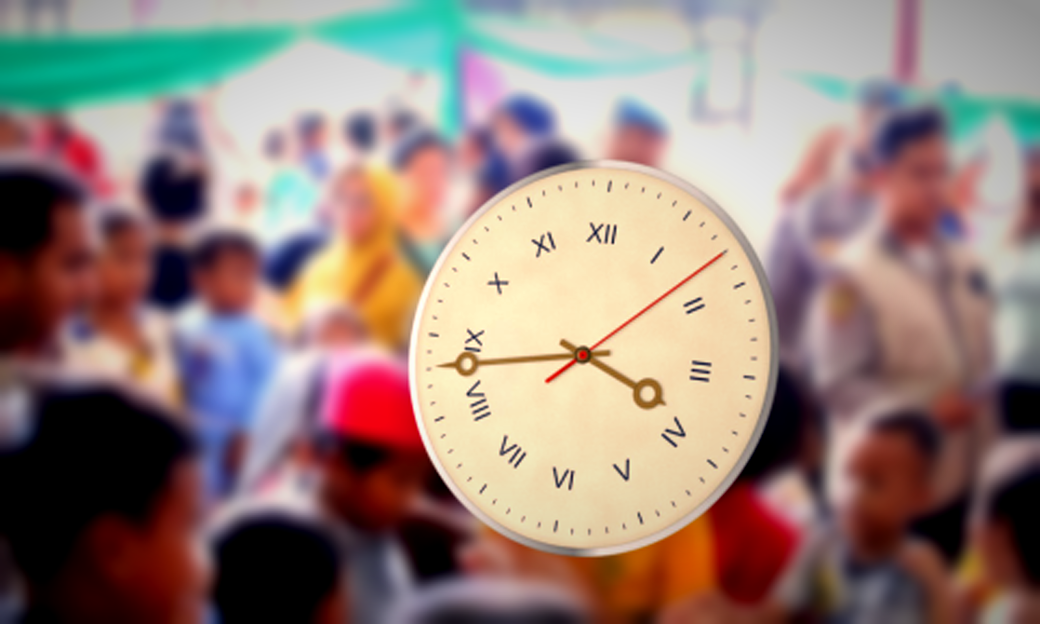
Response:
{"hour": 3, "minute": 43, "second": 8}
